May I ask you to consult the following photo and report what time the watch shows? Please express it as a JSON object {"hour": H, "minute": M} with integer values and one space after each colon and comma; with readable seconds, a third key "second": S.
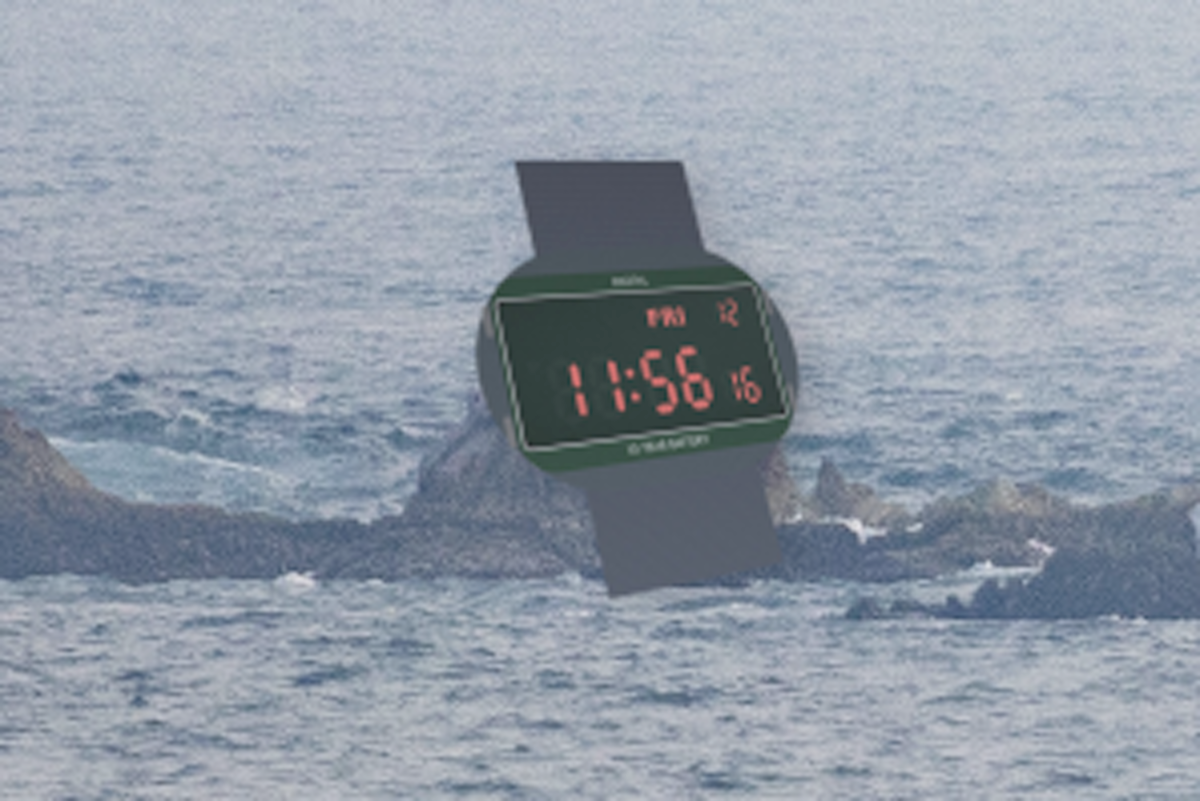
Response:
{"hour": 11, "minute": 56, "second": 16}
